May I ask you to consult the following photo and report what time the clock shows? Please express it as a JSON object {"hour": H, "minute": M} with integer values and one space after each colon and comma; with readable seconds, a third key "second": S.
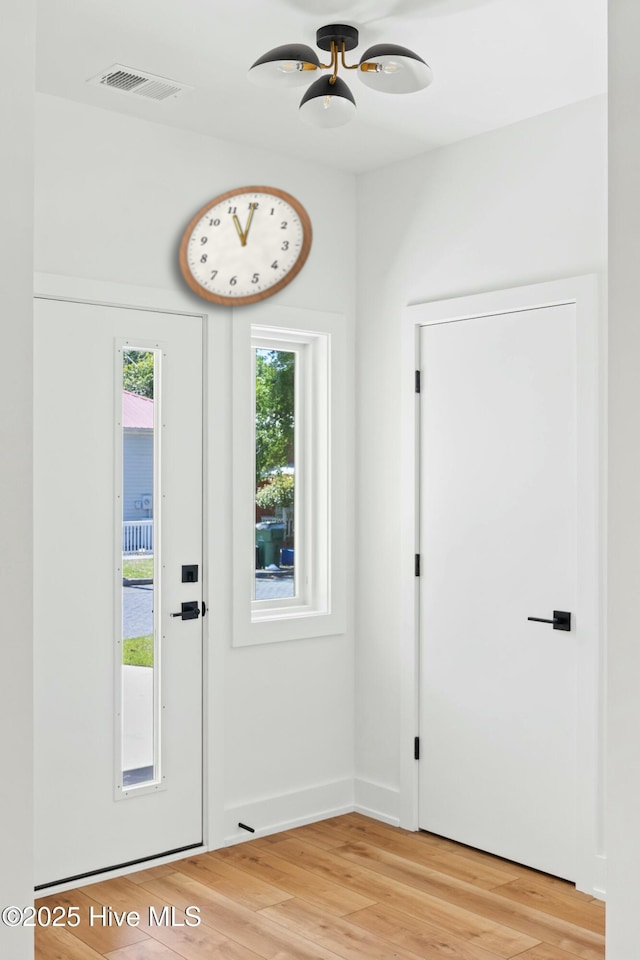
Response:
{"hour": 11, "minute": 0}
